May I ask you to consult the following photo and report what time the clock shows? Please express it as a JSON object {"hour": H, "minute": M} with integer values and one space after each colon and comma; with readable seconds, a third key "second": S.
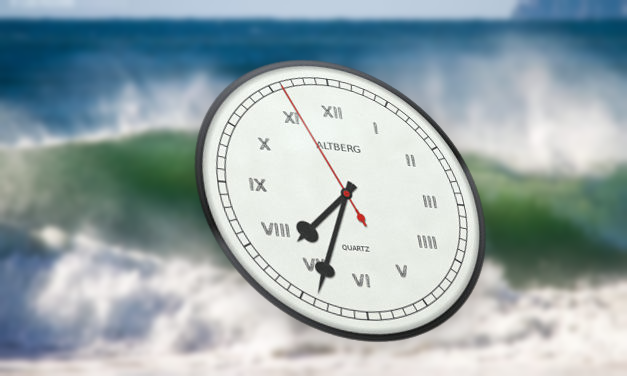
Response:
{"hour": 7, "minute": 33, "second": 56}
